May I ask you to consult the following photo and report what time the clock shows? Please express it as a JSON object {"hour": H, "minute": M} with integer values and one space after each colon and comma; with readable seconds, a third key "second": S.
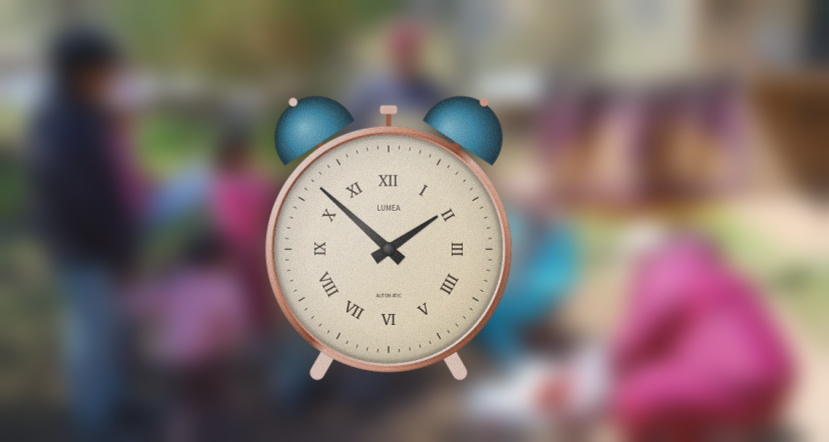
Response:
{"hour": 1, "minute": 52}
